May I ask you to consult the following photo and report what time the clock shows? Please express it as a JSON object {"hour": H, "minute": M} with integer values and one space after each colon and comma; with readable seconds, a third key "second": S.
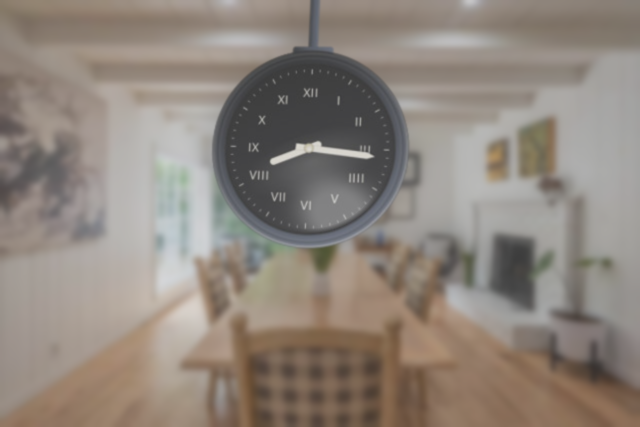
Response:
{"hour": 8, "minute": 16}
